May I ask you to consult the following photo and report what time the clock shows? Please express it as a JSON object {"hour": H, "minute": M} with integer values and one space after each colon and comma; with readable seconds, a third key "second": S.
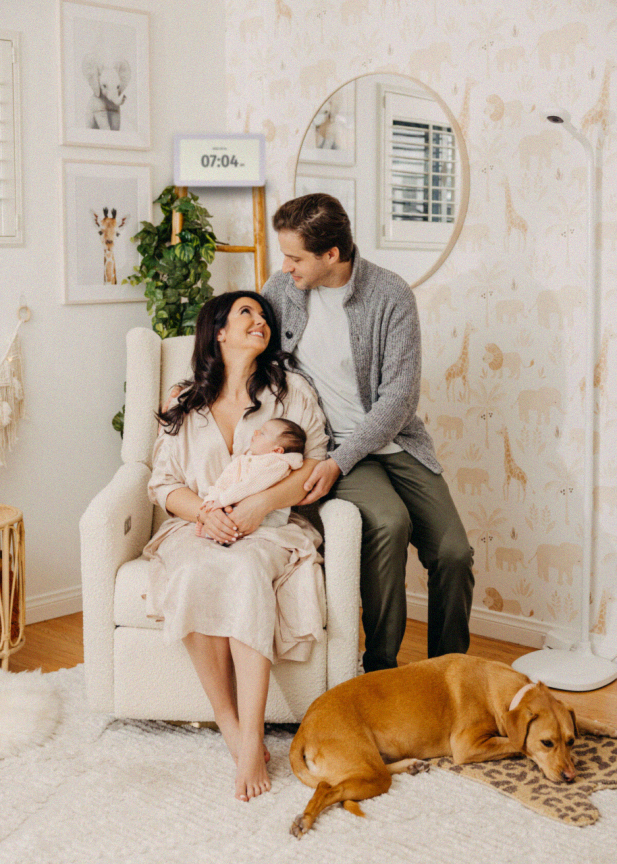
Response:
{"hour": 7, "minute": 4}
